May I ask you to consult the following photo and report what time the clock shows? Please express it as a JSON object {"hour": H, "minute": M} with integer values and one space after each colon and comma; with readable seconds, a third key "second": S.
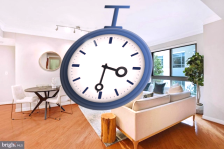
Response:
{"hour": 3, "minute": 31}
